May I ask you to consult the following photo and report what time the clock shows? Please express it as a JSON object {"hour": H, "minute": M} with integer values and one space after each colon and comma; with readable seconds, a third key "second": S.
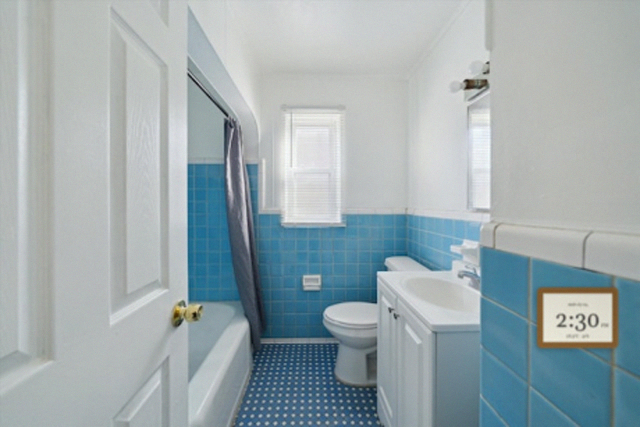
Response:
{"hour": 2, "minute": 30}
